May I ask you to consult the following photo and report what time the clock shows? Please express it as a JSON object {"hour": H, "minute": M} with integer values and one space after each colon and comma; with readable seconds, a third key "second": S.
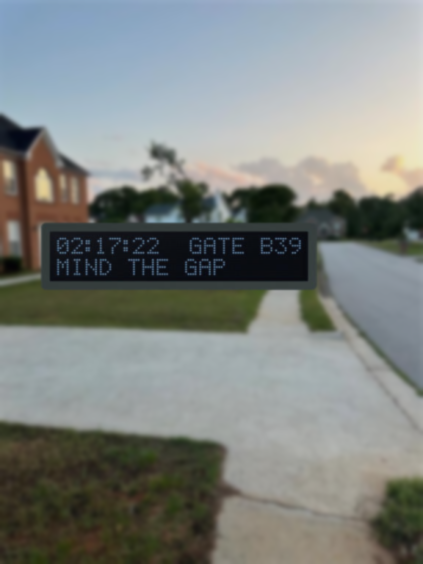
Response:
{"hour": 2, "minute": 17, "second": 22}
